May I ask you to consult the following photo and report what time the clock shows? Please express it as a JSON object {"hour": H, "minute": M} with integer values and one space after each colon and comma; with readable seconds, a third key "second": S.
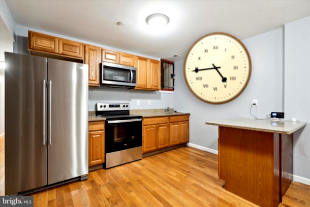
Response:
{"hour": 4, "minute": 44}
